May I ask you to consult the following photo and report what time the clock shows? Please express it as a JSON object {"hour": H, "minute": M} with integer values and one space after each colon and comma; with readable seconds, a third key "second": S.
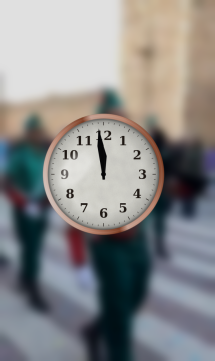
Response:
{"hour": 11, "minute": 59}
